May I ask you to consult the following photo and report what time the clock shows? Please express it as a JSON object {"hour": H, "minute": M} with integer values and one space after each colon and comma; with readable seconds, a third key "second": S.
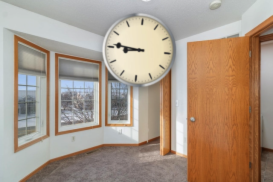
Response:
{"hour": 8, "minute": 46}
